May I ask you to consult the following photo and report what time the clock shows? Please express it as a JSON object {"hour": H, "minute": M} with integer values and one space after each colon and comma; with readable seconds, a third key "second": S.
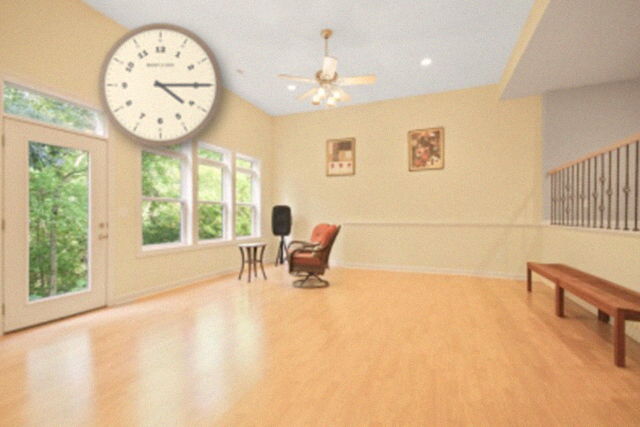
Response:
{"hour": 4, "minute": 15}
